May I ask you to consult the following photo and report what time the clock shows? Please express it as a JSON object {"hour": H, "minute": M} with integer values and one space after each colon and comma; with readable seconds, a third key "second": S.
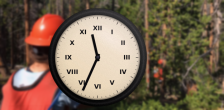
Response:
{"hour": 11, "minute": 34}
